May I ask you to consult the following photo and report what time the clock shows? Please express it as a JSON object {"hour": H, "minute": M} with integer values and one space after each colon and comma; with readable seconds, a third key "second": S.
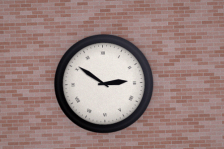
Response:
{"hour": 2, "minute": 51}
